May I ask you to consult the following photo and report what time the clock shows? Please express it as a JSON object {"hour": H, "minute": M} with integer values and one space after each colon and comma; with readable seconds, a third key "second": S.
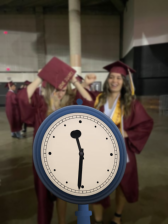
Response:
{"hour": 11, "minute": 31}
